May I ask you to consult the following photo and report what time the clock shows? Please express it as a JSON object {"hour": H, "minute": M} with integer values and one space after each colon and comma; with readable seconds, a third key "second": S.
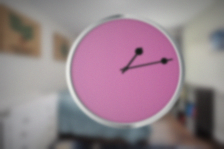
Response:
{"hour": 1, "minute": 13}
